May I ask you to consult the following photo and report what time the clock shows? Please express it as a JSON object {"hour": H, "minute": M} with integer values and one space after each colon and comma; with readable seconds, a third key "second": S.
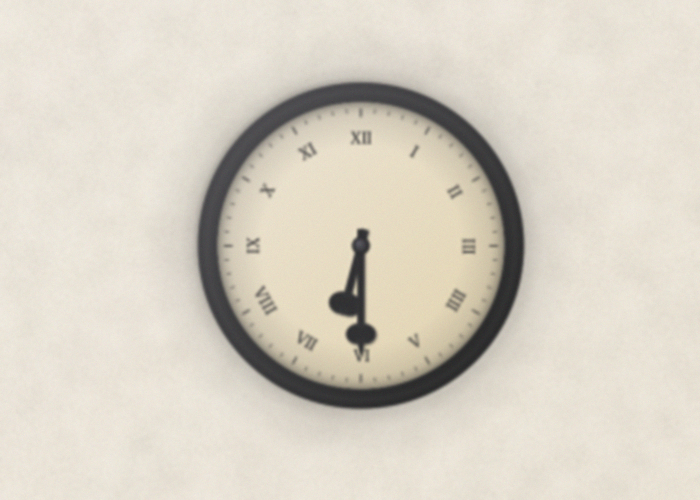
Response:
{"hour": 6, "minute": 30}
